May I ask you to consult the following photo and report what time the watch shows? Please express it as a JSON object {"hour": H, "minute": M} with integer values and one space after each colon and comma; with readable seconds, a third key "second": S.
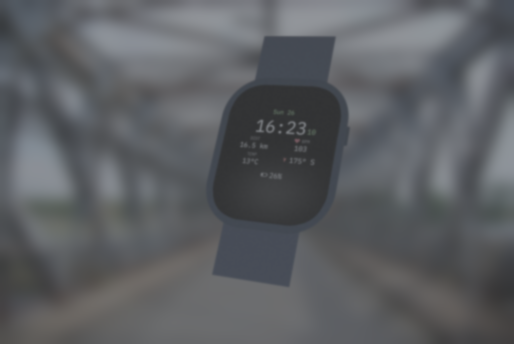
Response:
{"hour": 16, "minute": 23}
